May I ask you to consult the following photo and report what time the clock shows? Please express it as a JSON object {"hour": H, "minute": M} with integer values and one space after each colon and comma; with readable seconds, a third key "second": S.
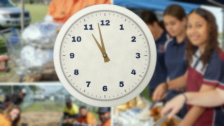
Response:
{"hour": 10, "minute": 58}
